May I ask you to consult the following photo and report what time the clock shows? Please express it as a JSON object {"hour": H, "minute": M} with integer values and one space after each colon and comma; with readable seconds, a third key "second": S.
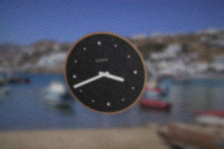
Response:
{"hour": 3, "minute": 42}
